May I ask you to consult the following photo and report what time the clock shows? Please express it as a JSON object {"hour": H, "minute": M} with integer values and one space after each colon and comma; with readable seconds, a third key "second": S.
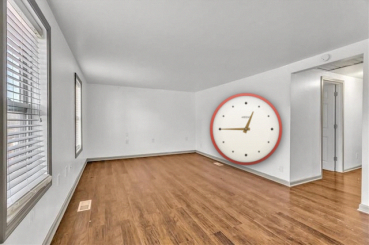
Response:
{"hour": 12, "minute": 45}
